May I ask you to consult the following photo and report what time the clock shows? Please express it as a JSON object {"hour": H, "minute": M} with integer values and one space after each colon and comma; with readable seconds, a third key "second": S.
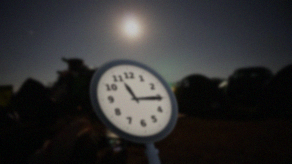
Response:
{"hour": 11, "minute": 15}
